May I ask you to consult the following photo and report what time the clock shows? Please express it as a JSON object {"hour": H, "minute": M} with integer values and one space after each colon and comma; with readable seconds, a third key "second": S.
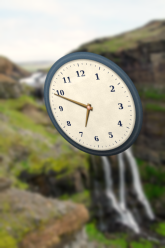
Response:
{"hour": 6, "minute": 49}
